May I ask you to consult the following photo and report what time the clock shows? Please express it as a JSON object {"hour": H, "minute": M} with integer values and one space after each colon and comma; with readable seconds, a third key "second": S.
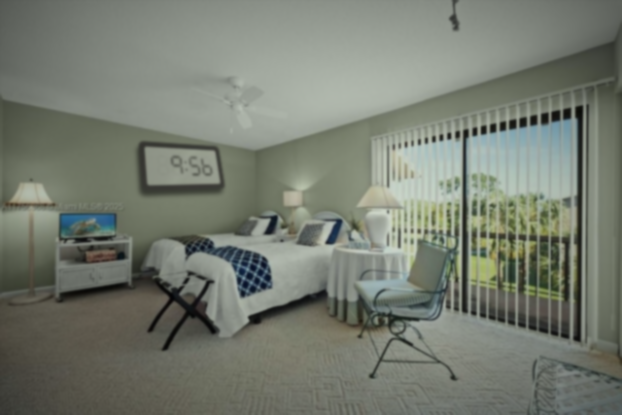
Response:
{"hour": 9, "minute": 56}
